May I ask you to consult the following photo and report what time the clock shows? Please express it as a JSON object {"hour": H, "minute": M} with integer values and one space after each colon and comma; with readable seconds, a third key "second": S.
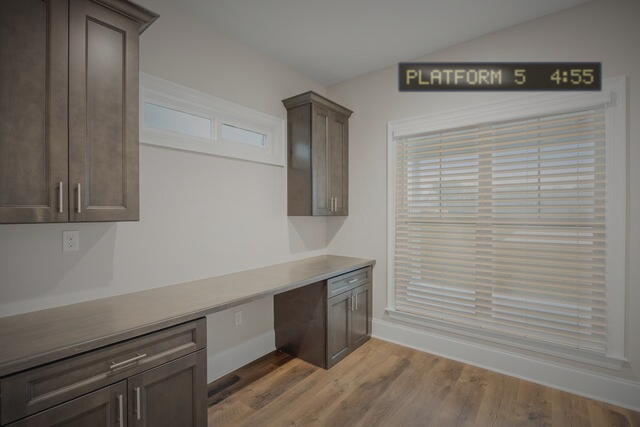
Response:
{"hour": 4, "minute": 55}
